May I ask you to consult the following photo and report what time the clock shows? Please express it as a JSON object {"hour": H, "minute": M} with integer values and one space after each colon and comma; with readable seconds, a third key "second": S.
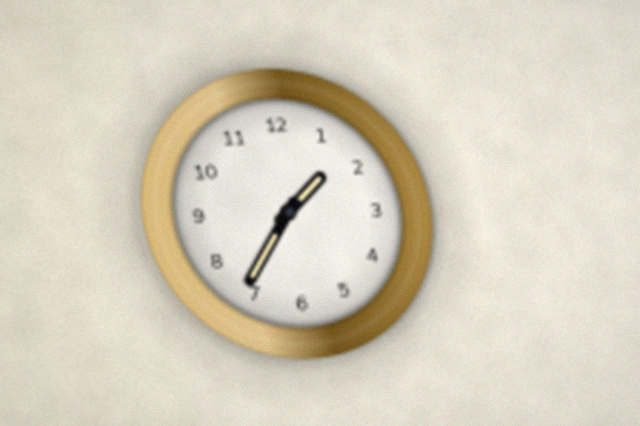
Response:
{"hour": 1, "minute": 36}
